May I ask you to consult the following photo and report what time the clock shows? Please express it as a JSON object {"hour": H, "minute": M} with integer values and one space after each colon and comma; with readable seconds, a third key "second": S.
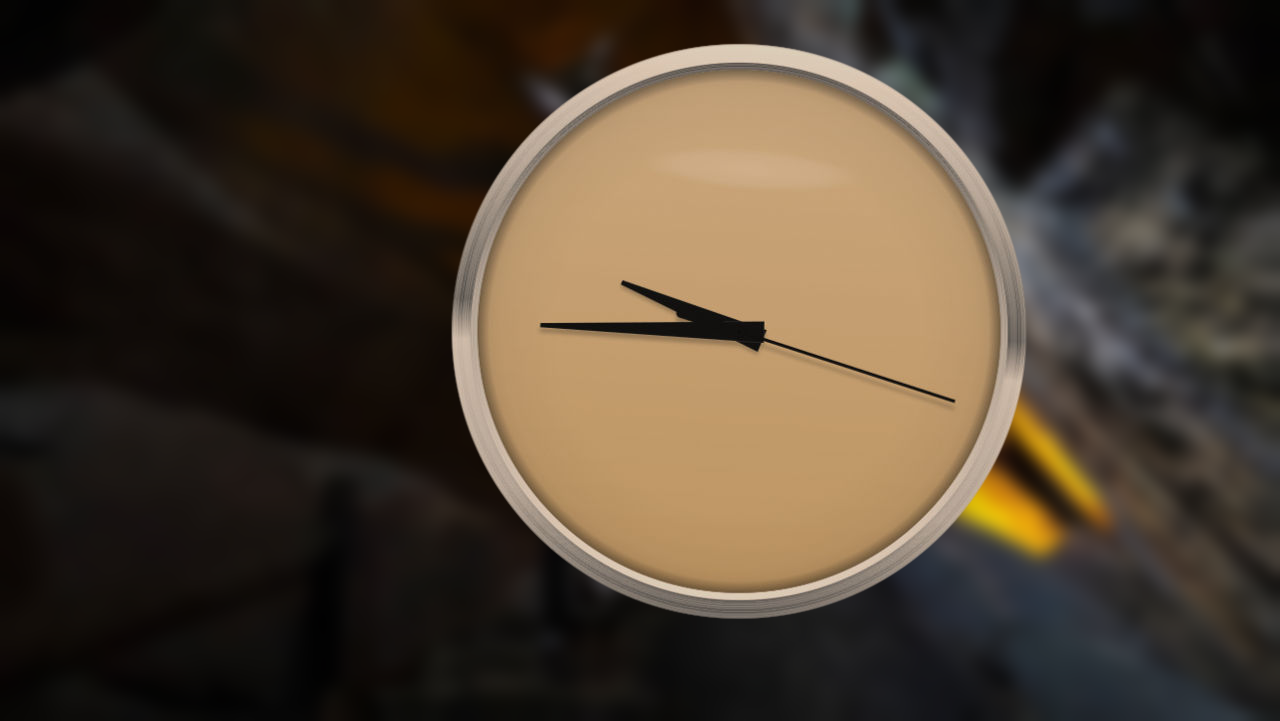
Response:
{"hour": 9, "minute": 45, "second": 18}
